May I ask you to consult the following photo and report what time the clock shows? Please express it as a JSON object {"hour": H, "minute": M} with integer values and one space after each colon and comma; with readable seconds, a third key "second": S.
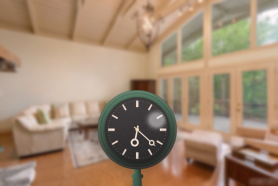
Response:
{"hour": 6, "minute": 22}
